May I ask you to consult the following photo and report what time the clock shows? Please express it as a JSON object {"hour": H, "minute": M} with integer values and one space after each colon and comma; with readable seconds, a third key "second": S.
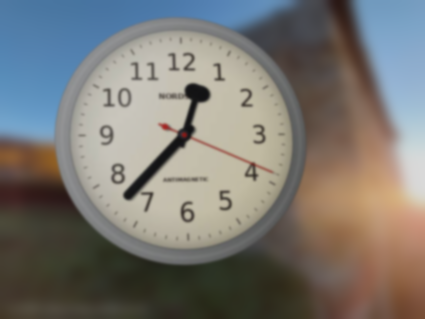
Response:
{"hour": 12, "minute": 37, "second": 19}
